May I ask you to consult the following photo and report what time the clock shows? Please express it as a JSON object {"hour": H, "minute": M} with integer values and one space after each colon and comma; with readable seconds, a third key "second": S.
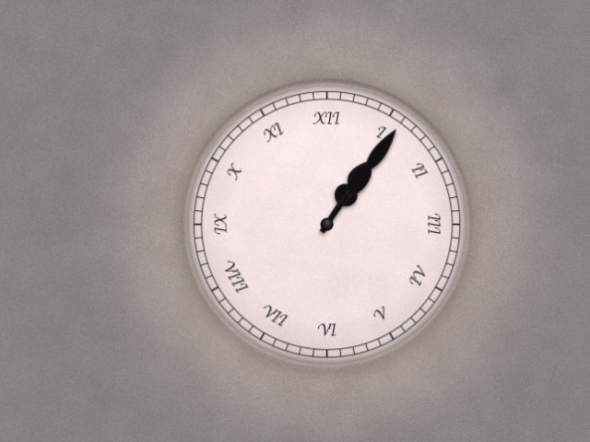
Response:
{"hour": 1, "minute": 6}
